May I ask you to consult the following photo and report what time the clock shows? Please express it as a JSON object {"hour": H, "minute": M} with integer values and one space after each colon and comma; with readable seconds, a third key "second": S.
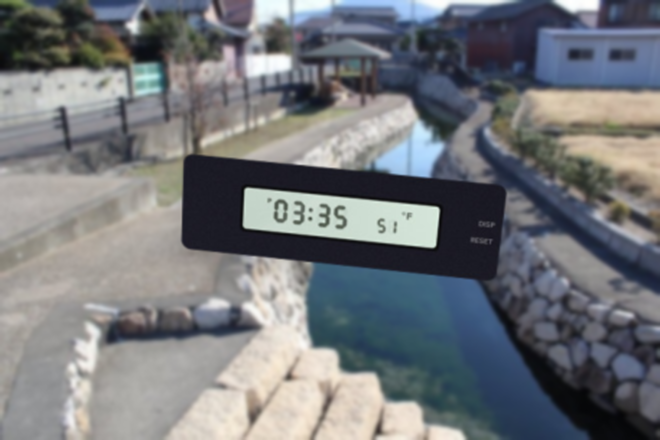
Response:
{"hour": 3, "minute": 35}
